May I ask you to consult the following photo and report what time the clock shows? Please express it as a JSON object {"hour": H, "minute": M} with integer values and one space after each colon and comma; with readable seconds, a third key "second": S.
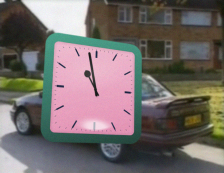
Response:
{"hour": 10, "minute": 58}
